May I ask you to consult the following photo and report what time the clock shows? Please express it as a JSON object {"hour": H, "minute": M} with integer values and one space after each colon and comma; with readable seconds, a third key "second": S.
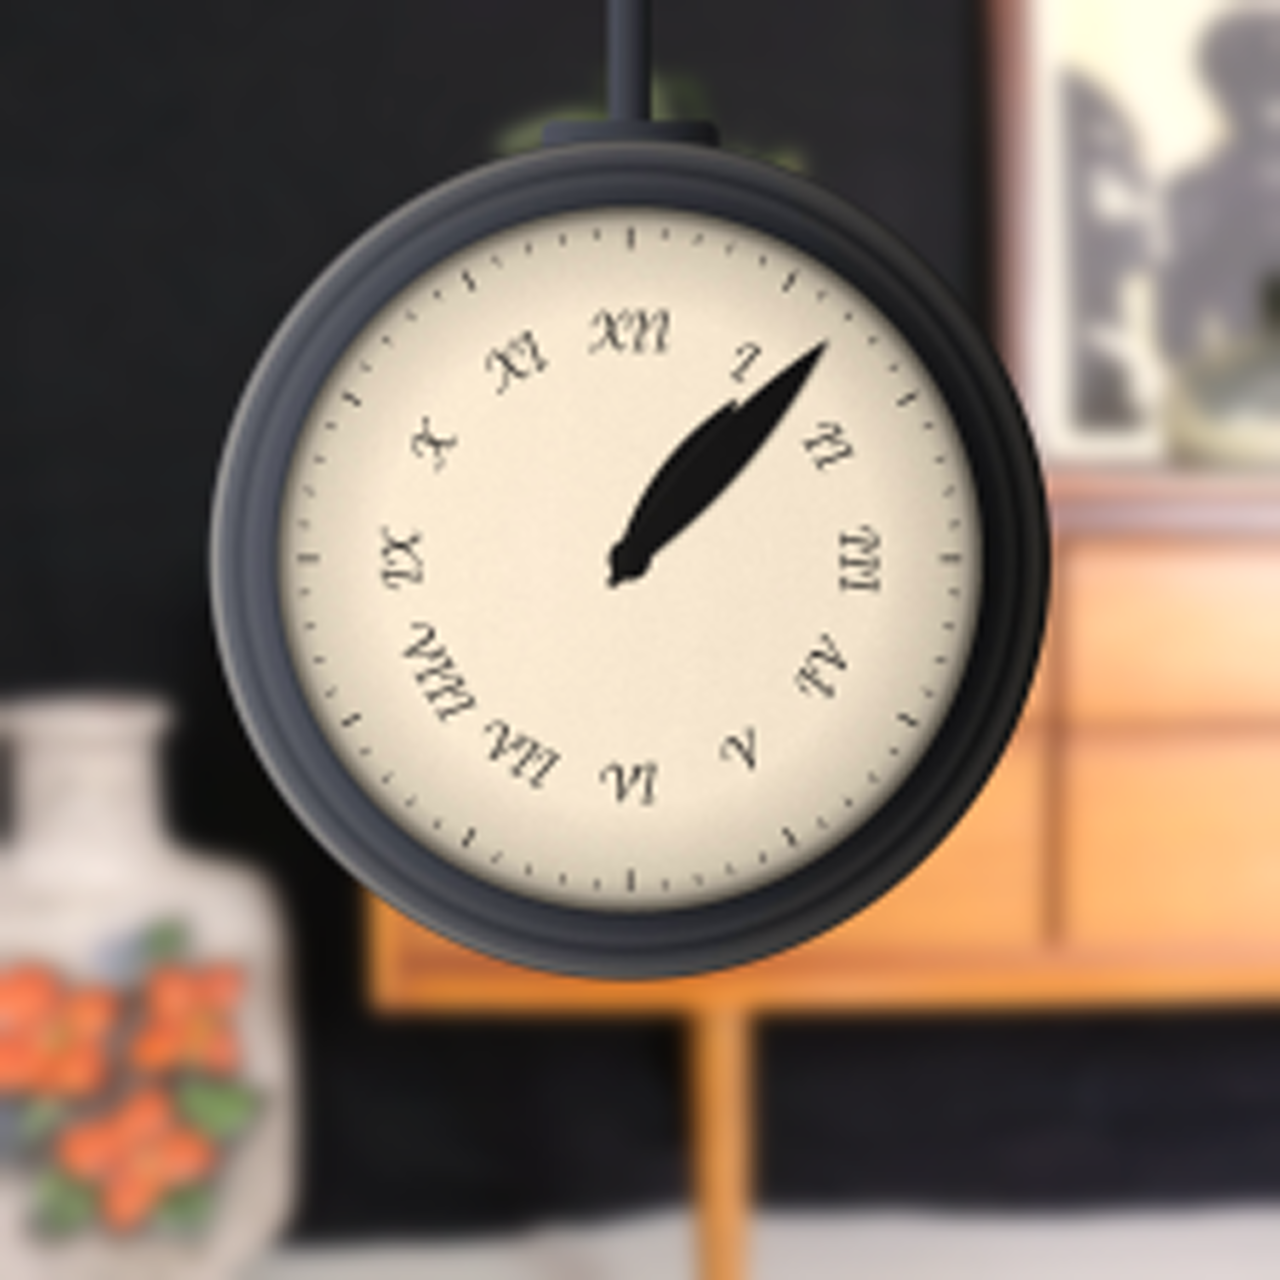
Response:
{"hour": 1, "minute": 7}
